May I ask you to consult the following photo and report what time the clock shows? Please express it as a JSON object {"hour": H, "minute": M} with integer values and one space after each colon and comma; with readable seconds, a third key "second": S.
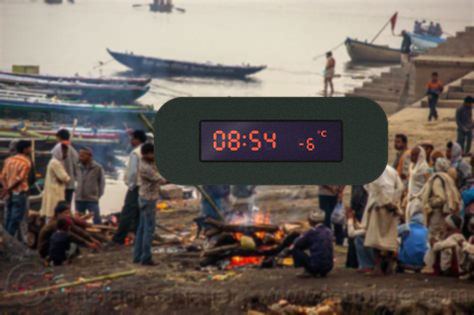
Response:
{"hour": 8, "minute": 54}
